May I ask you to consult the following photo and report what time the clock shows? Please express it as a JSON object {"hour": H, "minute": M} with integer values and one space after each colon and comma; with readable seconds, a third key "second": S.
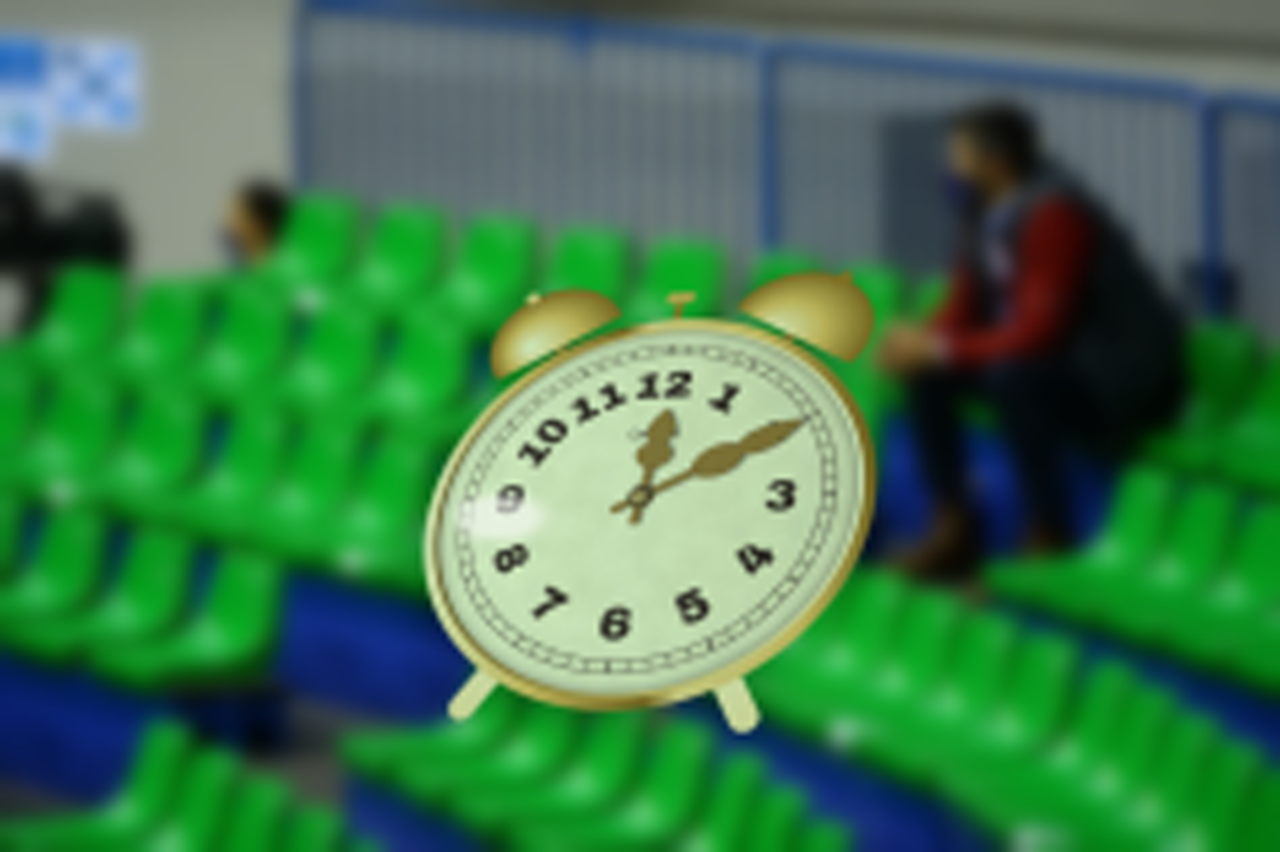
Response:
{"hour": 12, "minute": 10}
